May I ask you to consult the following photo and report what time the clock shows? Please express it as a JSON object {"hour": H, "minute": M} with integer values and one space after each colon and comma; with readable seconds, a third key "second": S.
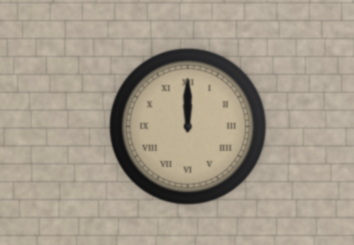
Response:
{"hour": 12, "minute": 0}
